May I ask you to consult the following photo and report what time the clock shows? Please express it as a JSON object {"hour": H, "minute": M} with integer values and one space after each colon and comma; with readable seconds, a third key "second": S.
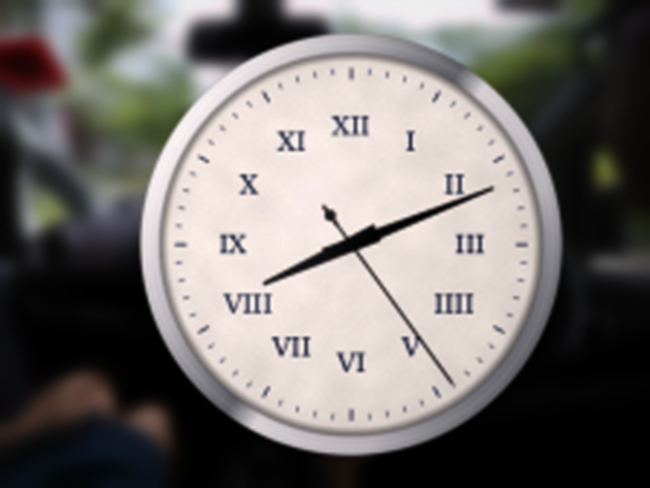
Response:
{"hour": 8, "minute": 11, "second": 24}
